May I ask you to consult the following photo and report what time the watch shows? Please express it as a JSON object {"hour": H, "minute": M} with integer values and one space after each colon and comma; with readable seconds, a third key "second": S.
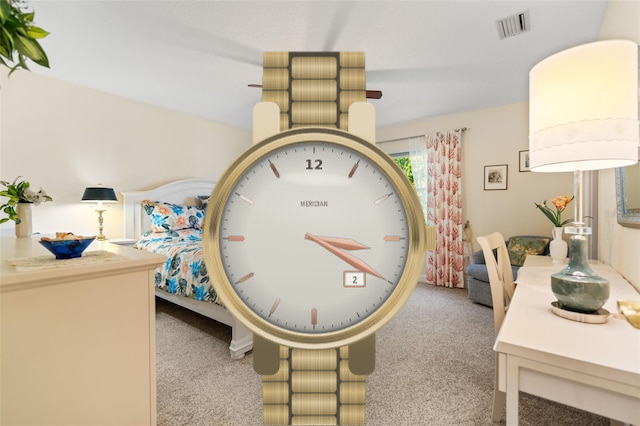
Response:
{"hour": 3, "minute": 20}
